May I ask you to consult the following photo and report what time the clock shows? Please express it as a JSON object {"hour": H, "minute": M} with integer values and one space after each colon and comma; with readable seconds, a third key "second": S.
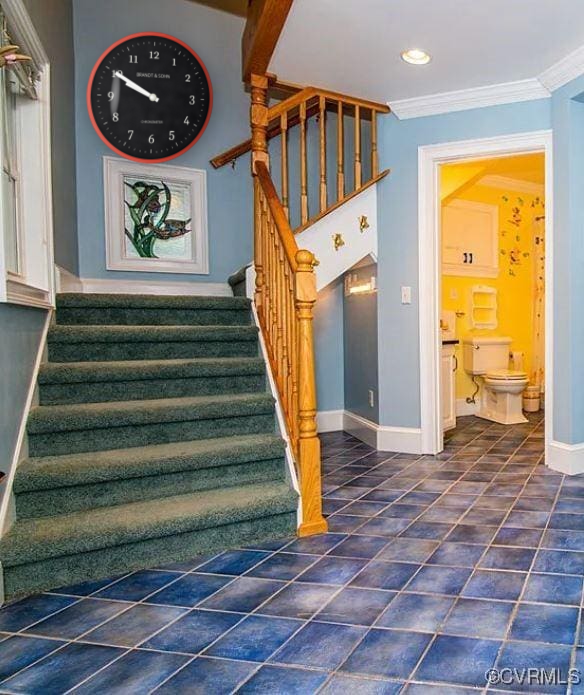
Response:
{"hour": 9, "minute": 50}
